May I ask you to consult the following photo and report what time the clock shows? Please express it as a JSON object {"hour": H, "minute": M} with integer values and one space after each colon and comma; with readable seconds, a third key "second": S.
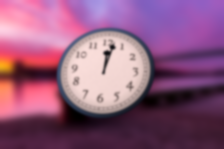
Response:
{"hour": 12, "minute": 2}
